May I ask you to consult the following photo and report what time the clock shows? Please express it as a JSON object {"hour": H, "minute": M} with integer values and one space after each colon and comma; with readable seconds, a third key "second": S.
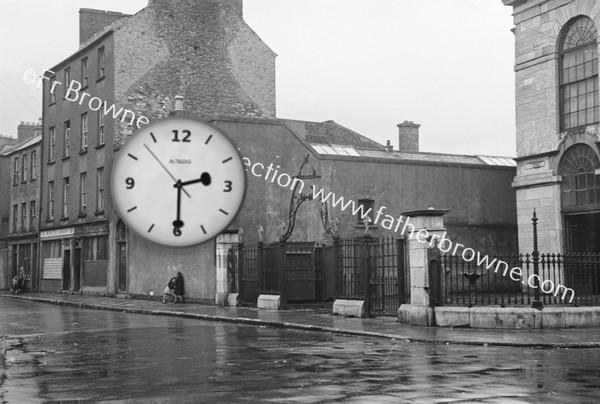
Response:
{"hour": 2, "minute": 29, "second": 53}
